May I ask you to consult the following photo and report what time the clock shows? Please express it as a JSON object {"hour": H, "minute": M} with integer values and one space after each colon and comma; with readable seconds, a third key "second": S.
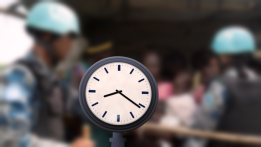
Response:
{"hour": 8, "minute": 21}
